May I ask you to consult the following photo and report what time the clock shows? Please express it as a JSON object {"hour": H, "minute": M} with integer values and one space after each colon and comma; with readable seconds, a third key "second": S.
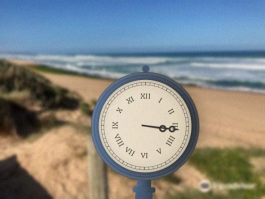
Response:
{"hour": 3, "minute": 16}
